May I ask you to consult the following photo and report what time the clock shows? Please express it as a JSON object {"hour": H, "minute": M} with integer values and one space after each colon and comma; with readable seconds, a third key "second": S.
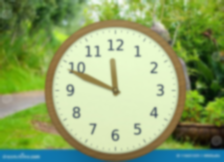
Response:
{"hour": 11, "minute": 49}
